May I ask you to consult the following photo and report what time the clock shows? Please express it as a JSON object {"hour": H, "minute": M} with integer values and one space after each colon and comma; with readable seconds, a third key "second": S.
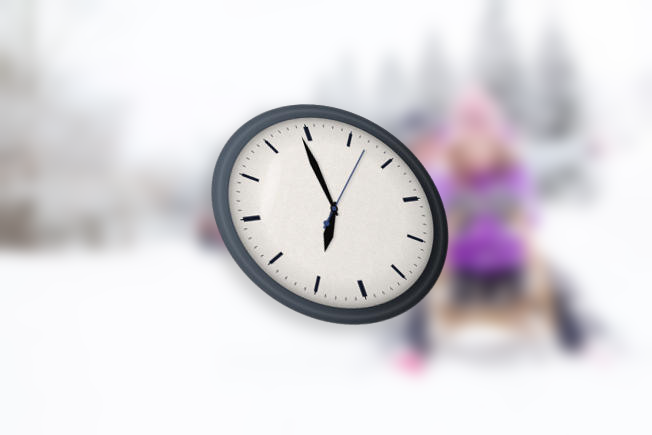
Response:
{"hour": 6, "minute": 59, "second": 7}
